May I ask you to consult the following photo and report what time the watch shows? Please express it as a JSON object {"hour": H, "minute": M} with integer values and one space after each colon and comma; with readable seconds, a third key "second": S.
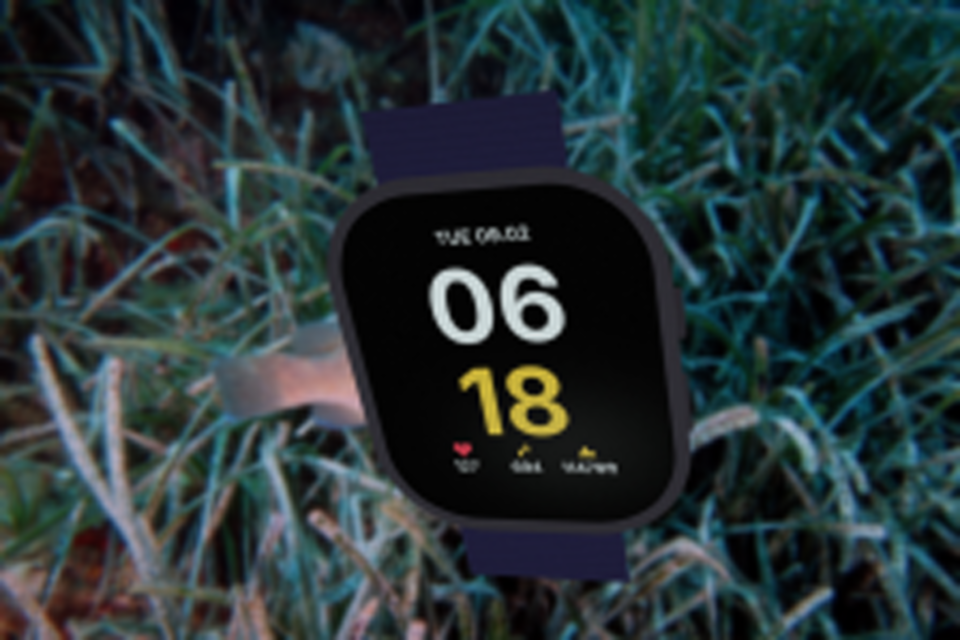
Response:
{"hour": 6, "minute": 18}
